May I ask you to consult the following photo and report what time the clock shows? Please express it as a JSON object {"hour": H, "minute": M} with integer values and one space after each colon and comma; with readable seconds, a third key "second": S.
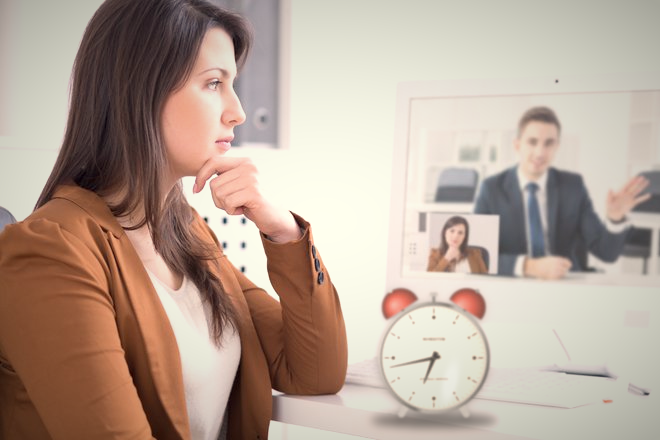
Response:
{"hour": 6, "minute": 43}
